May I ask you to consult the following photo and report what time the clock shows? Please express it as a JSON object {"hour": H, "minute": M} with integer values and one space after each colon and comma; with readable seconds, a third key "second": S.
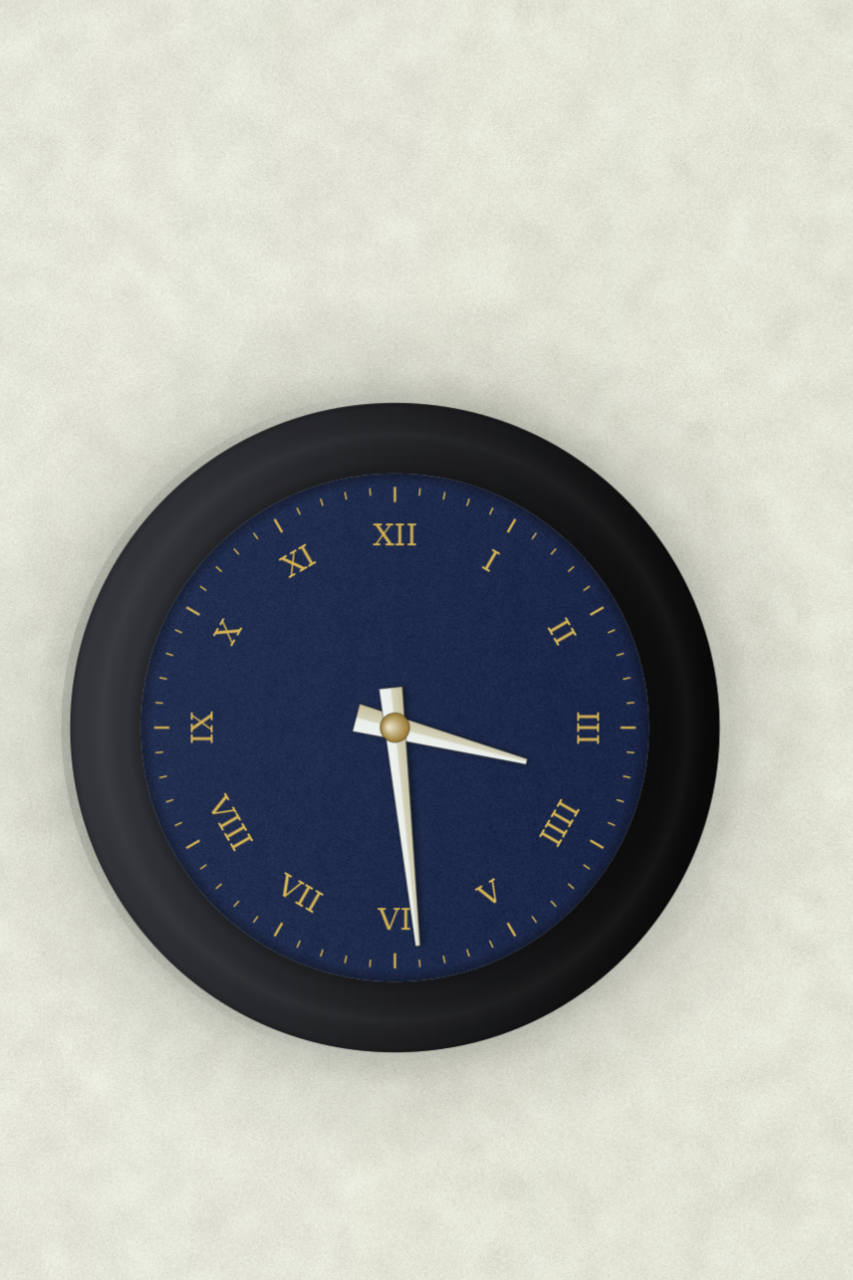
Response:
{"hour": 3, "minute": 29}
